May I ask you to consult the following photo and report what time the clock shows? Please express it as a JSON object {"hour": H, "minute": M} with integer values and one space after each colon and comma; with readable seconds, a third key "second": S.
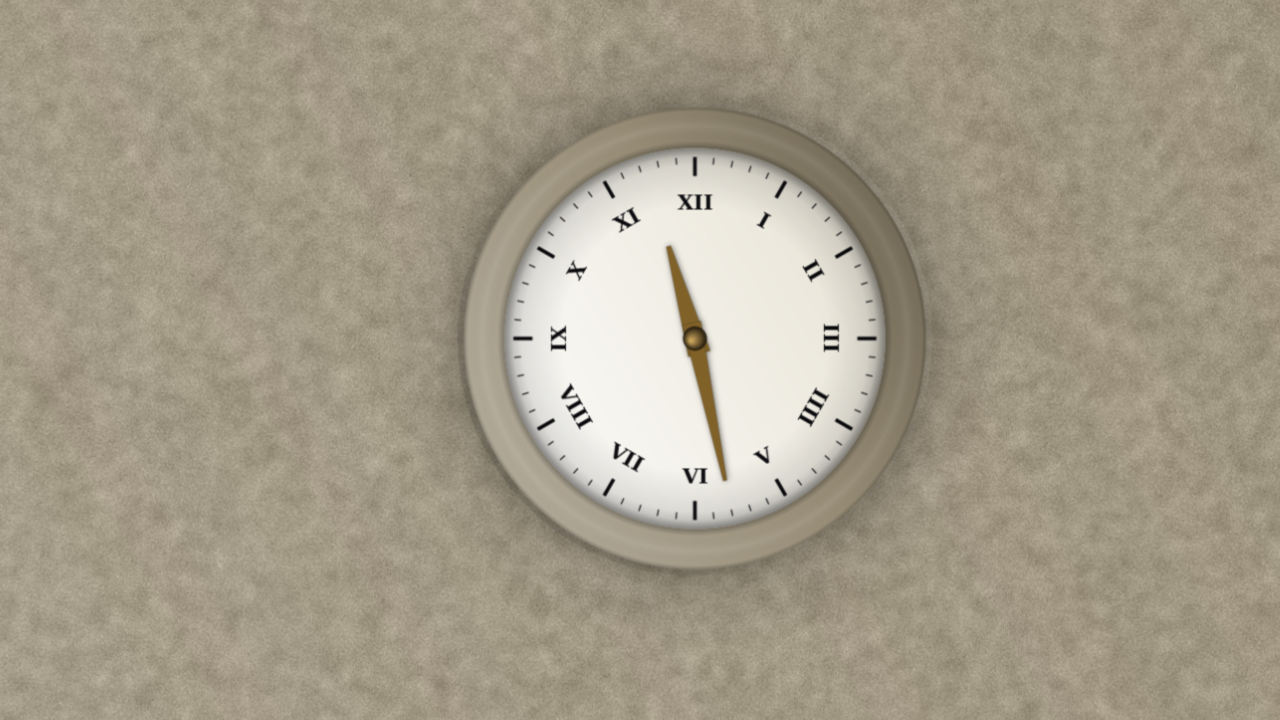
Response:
{"hour": 11, "minute": 28}
